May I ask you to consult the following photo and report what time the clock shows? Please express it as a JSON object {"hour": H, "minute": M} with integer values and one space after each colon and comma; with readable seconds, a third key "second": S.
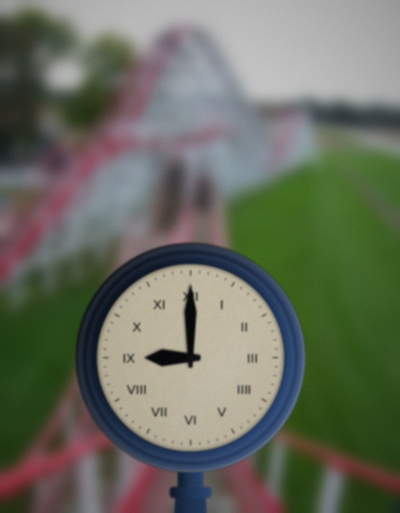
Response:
{"hour": 9, "minute": 0}
